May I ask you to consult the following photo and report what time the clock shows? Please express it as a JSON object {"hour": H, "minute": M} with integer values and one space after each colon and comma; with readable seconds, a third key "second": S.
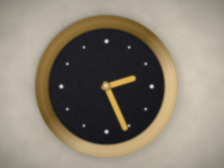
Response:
{"hour": 2, "minute": 26}
